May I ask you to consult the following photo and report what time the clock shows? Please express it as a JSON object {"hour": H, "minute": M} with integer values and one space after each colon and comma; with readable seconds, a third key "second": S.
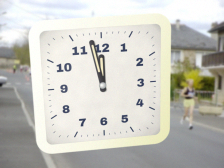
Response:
{"hour": 11, "minute": 58}
